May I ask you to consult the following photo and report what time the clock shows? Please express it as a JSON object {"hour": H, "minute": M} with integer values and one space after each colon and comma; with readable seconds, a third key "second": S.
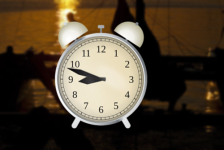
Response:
{"hour": 8, "minute": 48}
